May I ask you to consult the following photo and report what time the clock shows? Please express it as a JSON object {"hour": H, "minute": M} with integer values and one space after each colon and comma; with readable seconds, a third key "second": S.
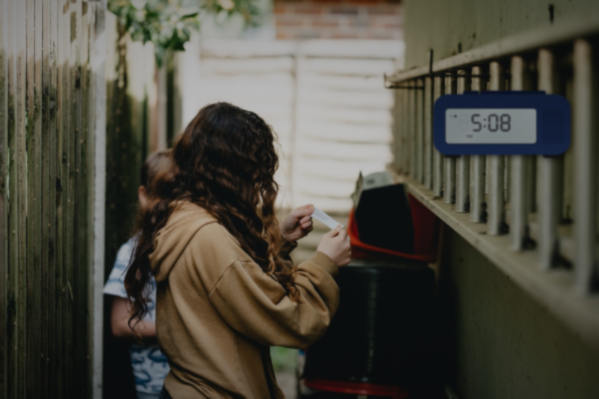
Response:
{"hour": 5, "minute": 8}
